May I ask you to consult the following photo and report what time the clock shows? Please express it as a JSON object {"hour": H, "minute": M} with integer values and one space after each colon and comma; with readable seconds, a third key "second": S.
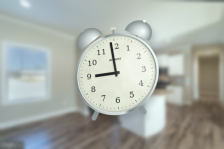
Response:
{"hour": 8, "minute": 59}
